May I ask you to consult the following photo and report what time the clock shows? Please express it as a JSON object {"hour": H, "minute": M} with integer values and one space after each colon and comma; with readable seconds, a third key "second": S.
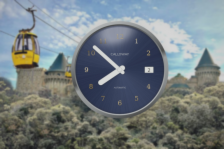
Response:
{"hour": 7, "minute": 52}
